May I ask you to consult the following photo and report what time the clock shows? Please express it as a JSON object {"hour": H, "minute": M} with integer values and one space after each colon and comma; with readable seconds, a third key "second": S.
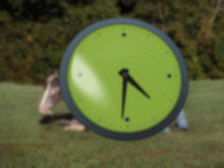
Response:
{"hour": 4, "minute": 31}
